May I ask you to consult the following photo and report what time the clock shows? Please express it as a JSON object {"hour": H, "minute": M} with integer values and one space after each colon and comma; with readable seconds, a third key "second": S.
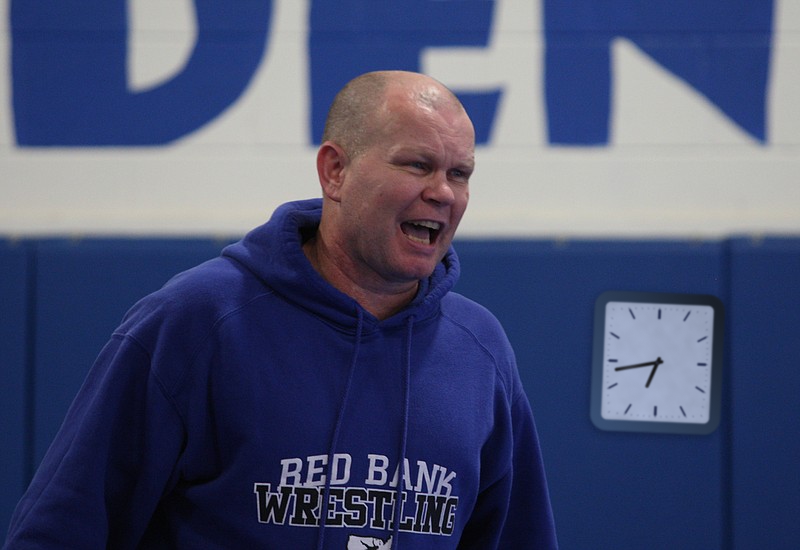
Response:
{"hour": 6, "minute": 43}
